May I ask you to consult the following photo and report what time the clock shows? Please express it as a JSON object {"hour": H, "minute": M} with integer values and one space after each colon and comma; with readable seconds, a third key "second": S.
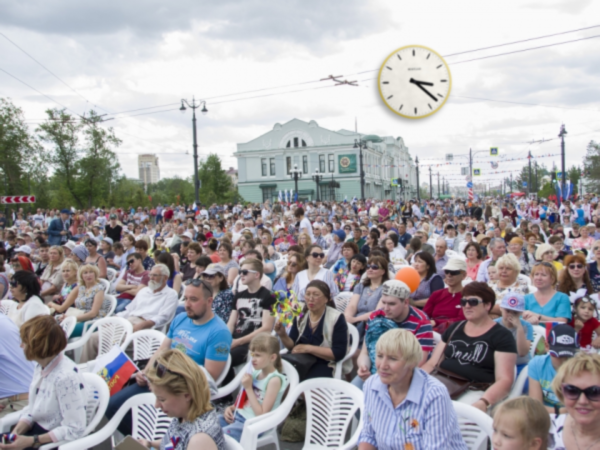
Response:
{"hour": 3, "minute": 22}
